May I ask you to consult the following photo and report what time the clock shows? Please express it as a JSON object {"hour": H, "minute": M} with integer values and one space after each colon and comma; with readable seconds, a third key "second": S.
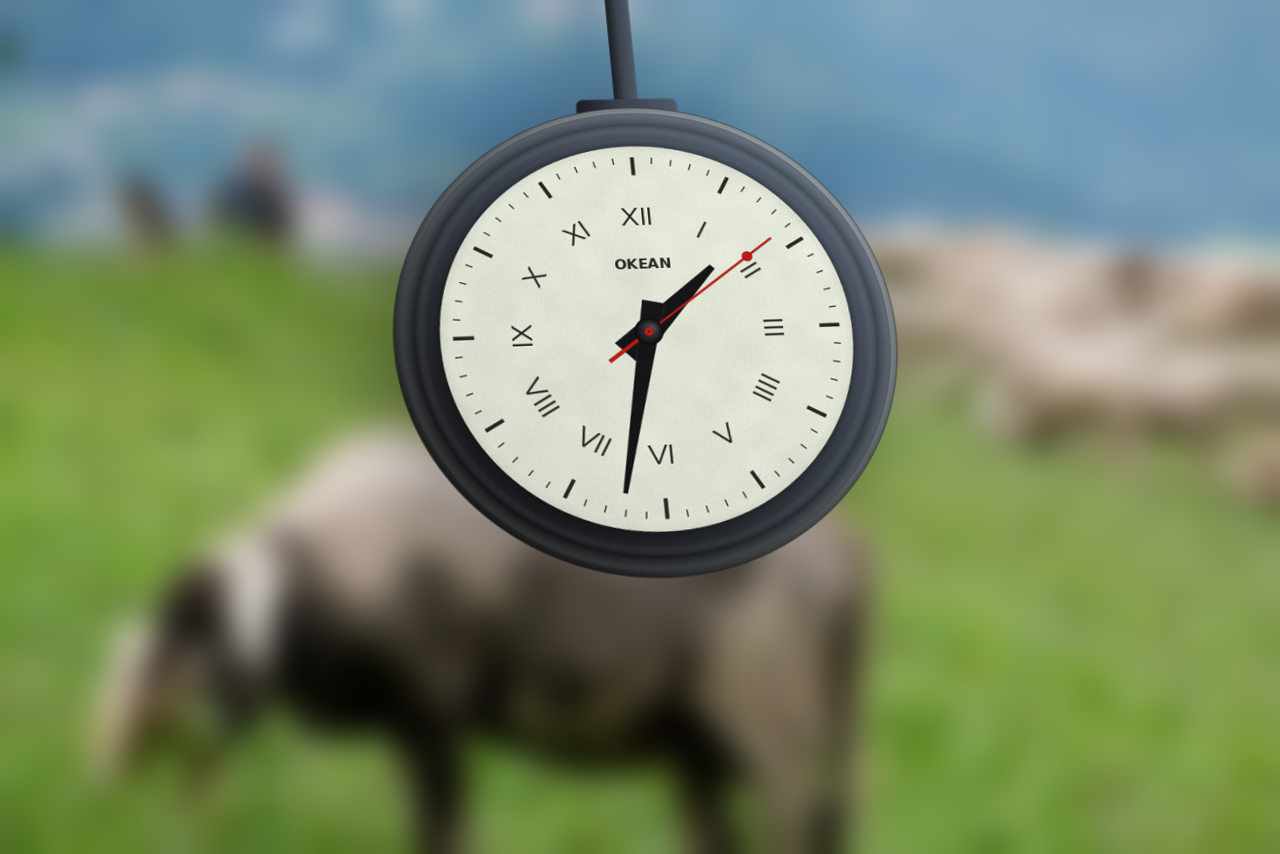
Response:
{"hour": 1, "minute": 32, "second": 9}
